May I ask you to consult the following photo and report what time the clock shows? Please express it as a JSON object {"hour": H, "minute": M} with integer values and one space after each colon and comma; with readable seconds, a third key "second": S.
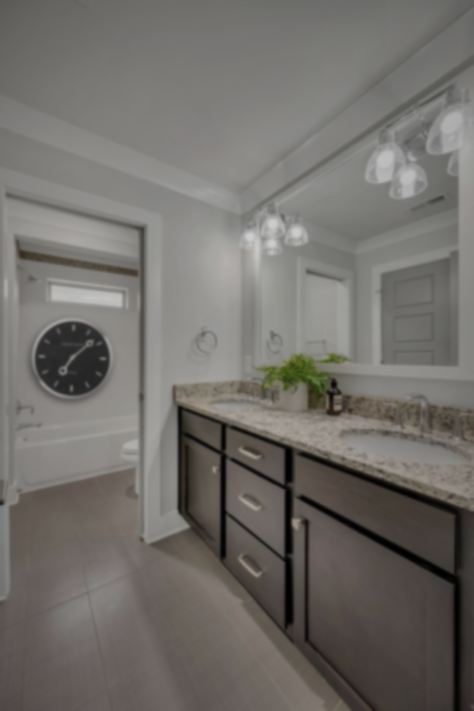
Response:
{"hour": 7, "minute": 8}
